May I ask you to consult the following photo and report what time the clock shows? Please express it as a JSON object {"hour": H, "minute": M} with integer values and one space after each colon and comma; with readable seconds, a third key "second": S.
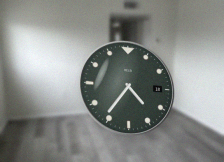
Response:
{"hour": 4, "minute": 36}
